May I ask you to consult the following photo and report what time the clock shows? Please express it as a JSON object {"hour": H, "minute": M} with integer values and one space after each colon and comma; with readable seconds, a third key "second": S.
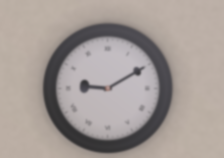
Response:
{"hour": 9, "minute": 10}
